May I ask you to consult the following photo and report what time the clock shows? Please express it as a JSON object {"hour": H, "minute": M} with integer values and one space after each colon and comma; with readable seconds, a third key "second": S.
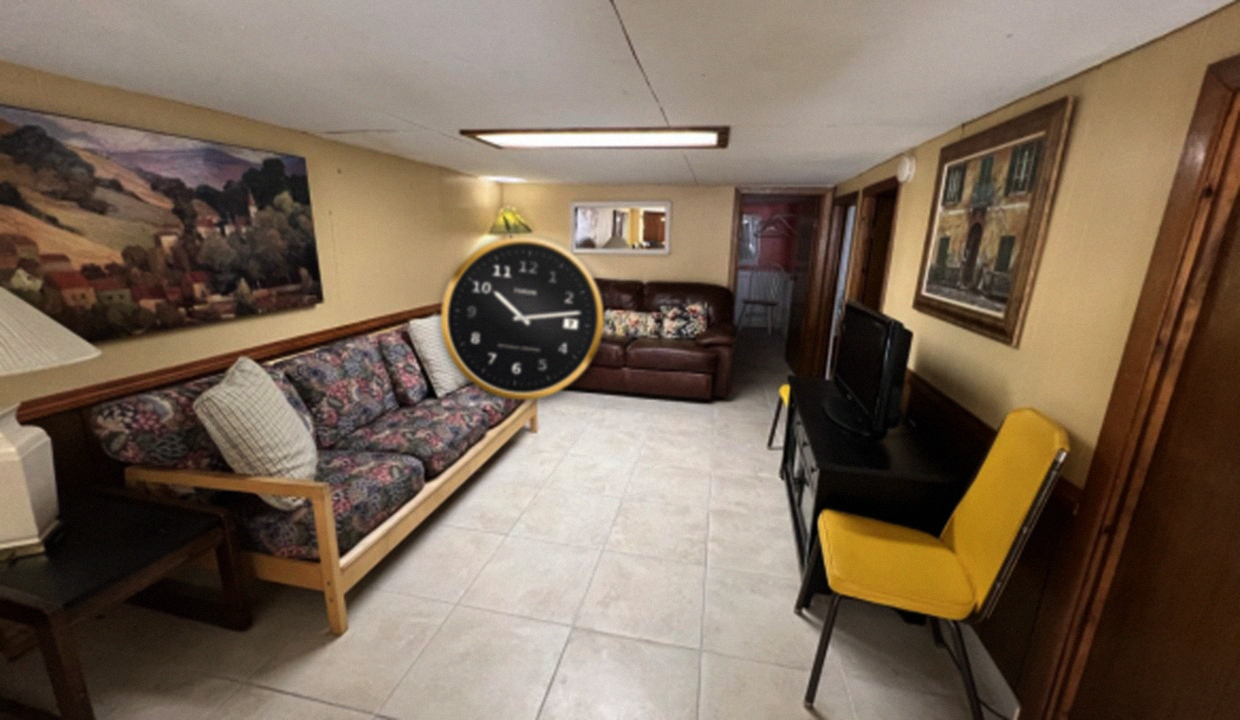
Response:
{"hour": 10, "minute": 13}
